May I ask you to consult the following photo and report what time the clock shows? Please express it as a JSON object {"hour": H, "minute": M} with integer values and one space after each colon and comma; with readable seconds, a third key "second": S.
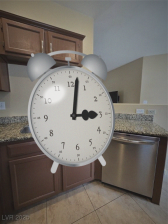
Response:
{"hour": 3, "minute": 2}
